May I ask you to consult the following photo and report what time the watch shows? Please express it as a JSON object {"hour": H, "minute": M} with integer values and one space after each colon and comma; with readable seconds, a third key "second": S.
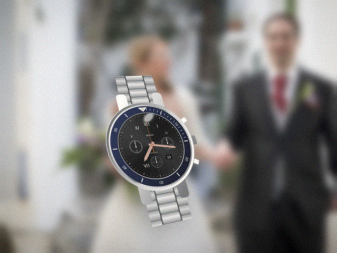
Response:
{"hour": 7, "minute": 17}
